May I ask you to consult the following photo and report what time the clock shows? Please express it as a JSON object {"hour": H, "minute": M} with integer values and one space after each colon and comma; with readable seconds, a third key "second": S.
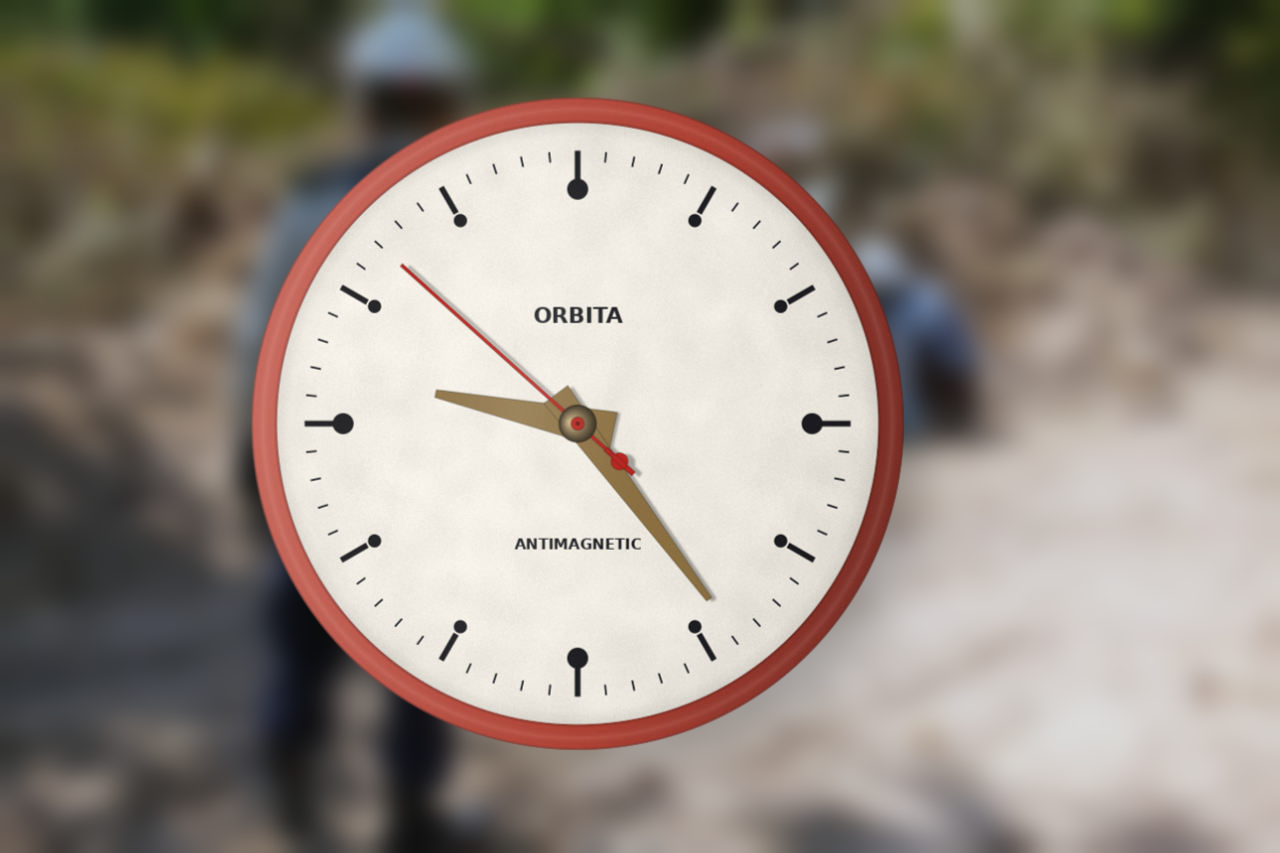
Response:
{"hour": 9, "minute": 23, "second": 52}
